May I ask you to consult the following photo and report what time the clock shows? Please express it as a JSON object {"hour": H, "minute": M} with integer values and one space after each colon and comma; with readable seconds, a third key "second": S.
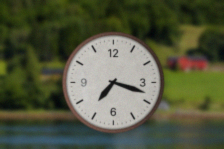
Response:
{"hour": 7, "minute": 18}
